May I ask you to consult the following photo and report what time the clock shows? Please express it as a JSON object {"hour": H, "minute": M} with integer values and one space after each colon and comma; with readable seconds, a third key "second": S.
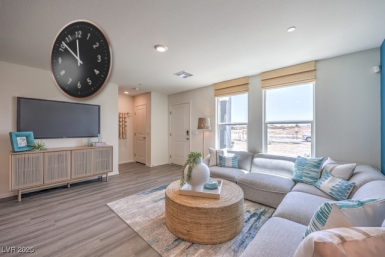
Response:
{"hour": 11, "minute": 52}
